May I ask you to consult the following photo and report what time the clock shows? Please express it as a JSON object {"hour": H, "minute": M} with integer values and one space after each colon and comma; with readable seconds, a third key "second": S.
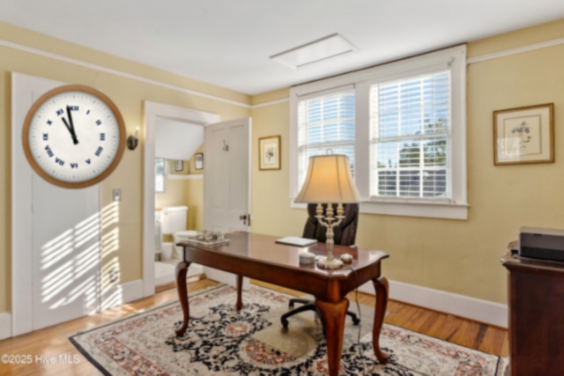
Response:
{"hour": 10, "minute": 58}
